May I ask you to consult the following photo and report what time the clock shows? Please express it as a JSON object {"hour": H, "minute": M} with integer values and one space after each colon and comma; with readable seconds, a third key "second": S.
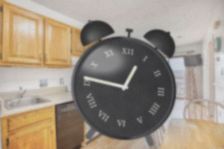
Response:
{"hour": 12, "minute": 46}
